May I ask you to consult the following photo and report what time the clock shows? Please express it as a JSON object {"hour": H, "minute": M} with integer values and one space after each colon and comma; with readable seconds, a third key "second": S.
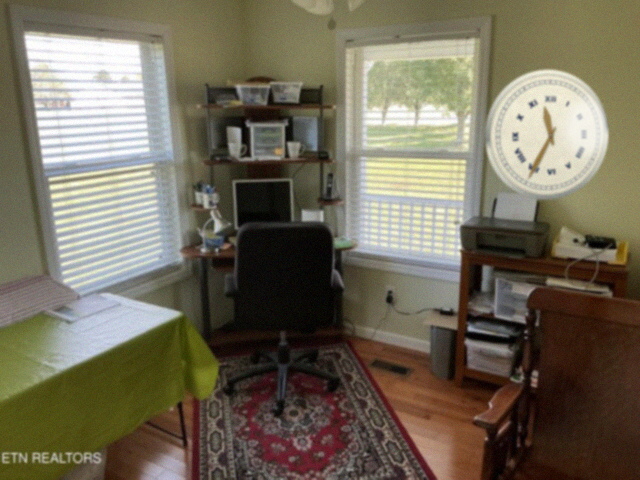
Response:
{"hour": 11, "minute": 35}
